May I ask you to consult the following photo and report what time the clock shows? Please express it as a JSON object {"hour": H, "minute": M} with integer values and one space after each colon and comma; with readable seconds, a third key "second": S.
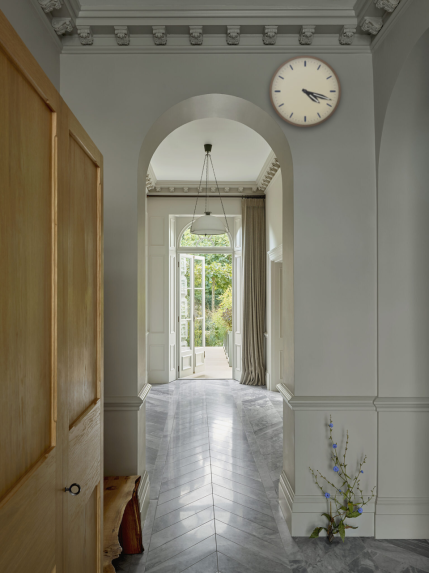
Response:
{"hour": 4, "minute": 18}
